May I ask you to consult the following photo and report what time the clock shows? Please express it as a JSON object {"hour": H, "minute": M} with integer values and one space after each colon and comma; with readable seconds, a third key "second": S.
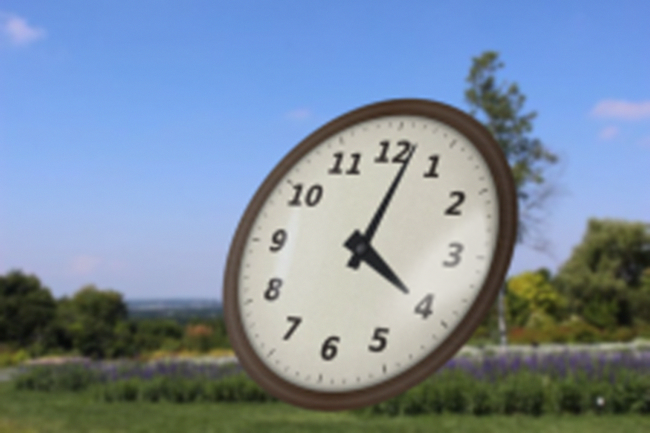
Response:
{"hour": 4, "minute": 2}
